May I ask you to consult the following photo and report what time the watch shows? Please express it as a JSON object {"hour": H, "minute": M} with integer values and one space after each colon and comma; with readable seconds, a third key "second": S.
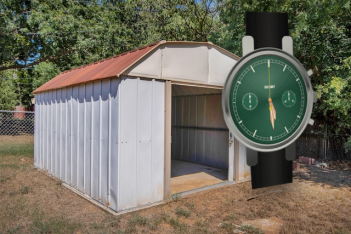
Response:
{"hour": 5, "minute": 29}
